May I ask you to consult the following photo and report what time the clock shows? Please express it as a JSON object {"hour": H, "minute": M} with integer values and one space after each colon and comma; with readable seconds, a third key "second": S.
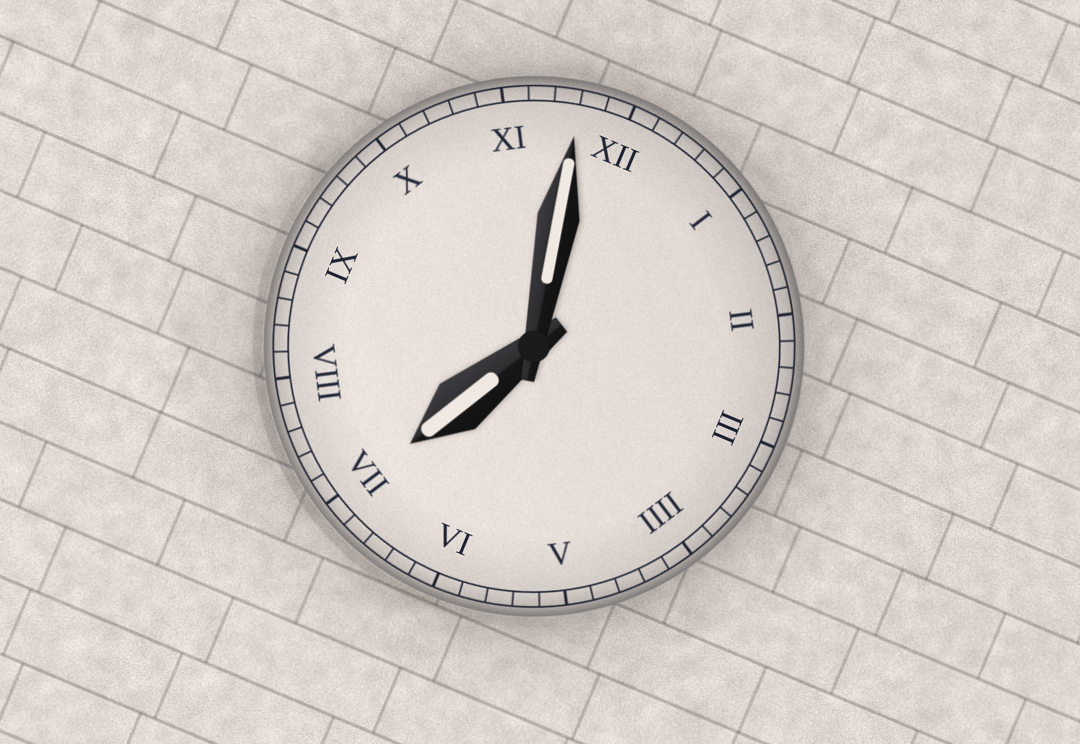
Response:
{"hour": 6, "minute": 58}
